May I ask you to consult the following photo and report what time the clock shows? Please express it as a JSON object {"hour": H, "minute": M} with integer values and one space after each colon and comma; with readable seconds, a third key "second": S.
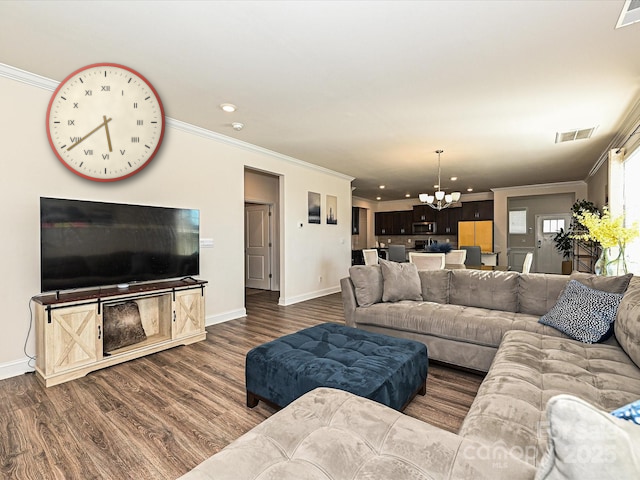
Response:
{"hour": 5, "minute": 39}
